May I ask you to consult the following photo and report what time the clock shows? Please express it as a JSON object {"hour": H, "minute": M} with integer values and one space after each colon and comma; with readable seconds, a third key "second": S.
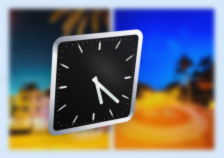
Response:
{"hour": 5, "minute": 22}
